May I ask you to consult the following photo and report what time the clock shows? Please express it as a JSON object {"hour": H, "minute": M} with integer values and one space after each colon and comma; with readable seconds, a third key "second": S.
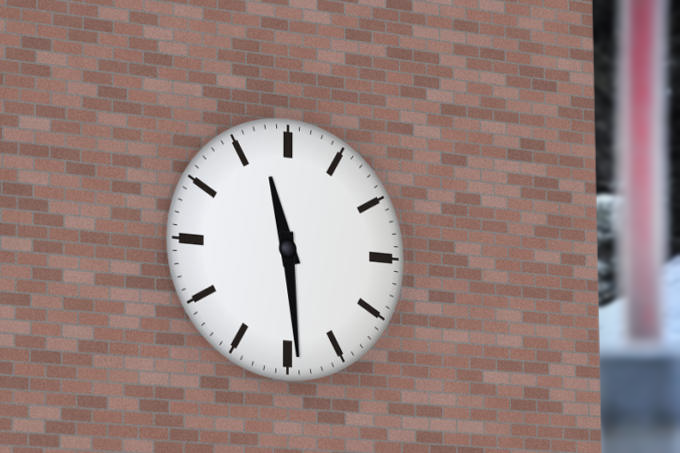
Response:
{"hour": 11, "minute": 29}
